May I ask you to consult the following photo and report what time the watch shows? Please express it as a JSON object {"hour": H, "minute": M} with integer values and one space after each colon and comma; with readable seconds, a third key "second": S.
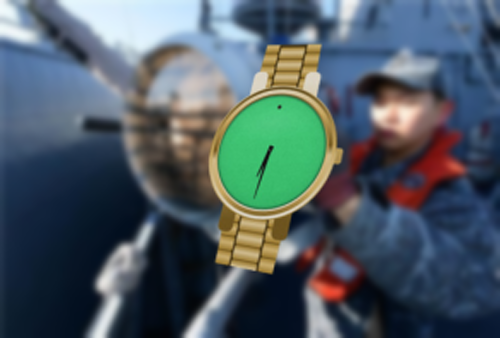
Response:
{"hour": 6, "minute": 31}
